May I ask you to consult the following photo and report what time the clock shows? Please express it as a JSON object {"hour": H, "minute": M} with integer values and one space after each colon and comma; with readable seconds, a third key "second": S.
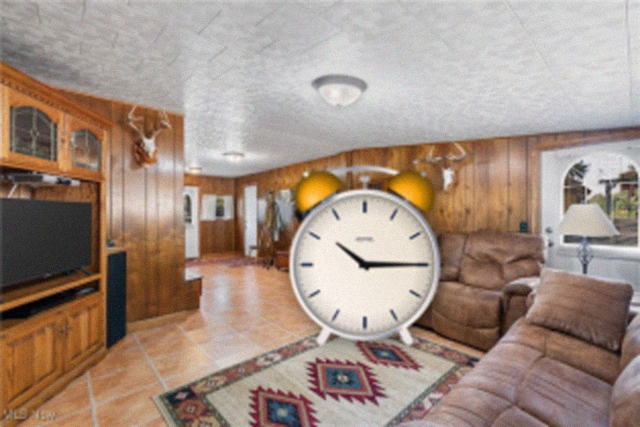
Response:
{"hour": 10, "minute": 15}
